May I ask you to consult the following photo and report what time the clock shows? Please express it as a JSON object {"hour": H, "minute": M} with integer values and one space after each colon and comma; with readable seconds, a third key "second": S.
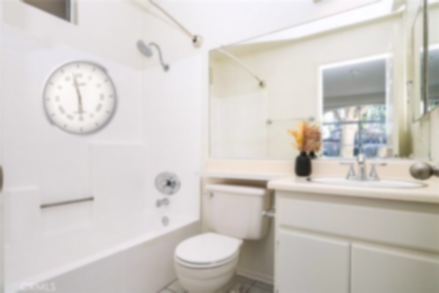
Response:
{"hour": 5, "minute": 58}
